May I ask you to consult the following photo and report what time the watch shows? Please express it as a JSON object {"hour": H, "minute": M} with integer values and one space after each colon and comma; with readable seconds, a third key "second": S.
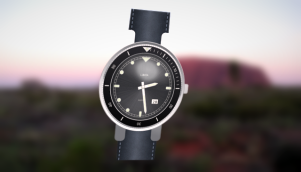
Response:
{"hour": 2, "minute": 28}
